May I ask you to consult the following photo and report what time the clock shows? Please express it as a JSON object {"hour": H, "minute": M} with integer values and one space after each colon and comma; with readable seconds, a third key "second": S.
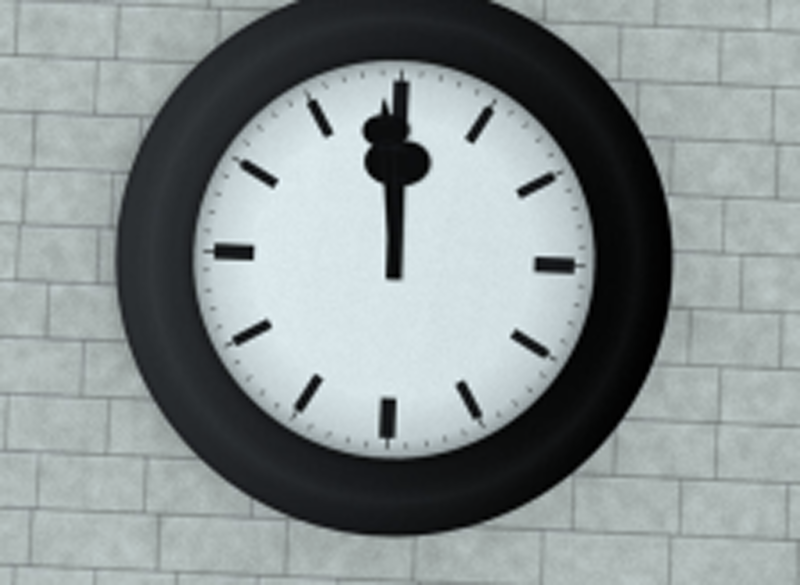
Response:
{"hour": 11, "minute": 59}
